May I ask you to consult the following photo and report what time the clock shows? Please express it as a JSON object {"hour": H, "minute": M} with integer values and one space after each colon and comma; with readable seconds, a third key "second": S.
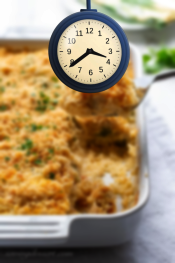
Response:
{"hour": 3, "minute": 39}
